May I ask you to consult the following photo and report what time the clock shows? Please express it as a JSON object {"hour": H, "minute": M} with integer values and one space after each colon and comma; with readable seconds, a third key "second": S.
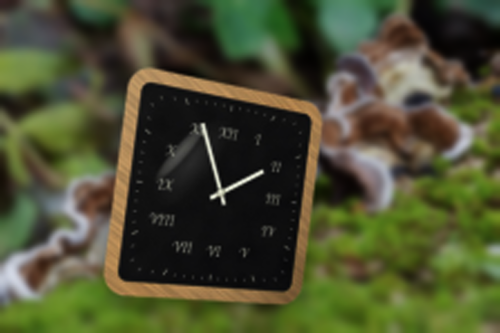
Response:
{"hour": 1, "minute": 56}
